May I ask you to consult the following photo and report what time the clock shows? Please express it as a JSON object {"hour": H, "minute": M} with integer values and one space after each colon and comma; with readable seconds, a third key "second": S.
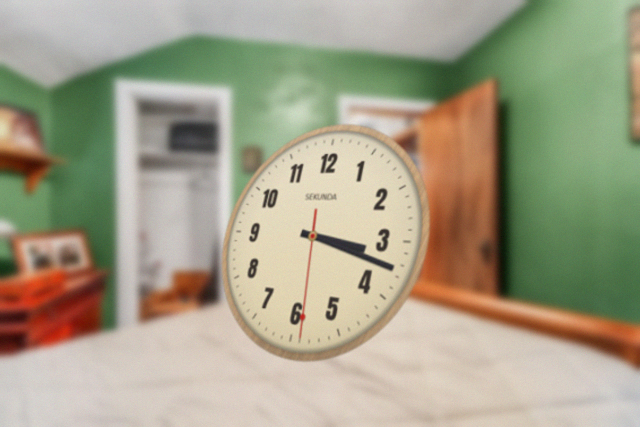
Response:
{"hour": 3, "minute": 17, "second": 29}
